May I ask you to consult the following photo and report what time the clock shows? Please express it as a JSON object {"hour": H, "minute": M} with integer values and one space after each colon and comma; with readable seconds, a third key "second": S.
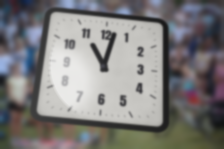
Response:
{"hour": 11, "minute": 2}
